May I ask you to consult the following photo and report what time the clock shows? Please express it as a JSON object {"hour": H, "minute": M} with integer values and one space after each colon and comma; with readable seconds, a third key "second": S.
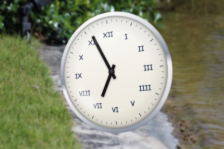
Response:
{"hour": 6, "minute": 56}
